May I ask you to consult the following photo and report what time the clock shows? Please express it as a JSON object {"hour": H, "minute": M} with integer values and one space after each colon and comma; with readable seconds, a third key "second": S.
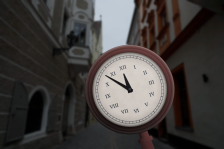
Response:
{"hour": 11, "minute": 53}
